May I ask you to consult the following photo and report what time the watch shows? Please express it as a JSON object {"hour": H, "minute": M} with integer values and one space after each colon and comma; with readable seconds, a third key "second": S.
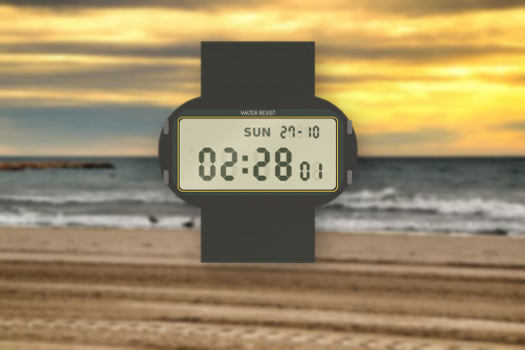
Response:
{"hour": 2, "minute": 28, "second": 1}
